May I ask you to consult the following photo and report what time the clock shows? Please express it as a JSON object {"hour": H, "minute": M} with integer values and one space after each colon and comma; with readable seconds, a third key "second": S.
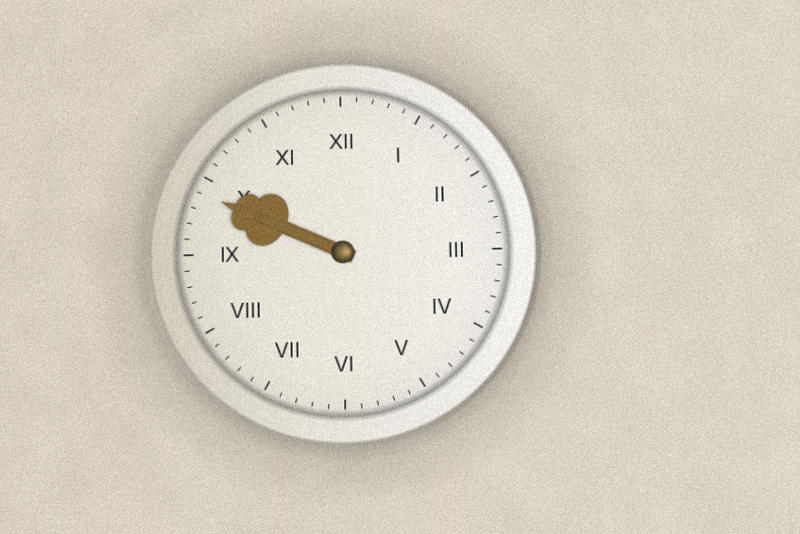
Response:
{"hour": 9, "minute": 49}
